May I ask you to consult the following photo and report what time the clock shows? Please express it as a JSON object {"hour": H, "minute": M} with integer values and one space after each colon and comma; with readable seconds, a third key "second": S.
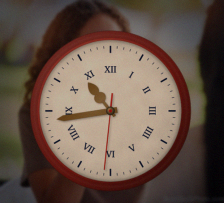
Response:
{"hour": 10, "minute": 43, "second": 31}
